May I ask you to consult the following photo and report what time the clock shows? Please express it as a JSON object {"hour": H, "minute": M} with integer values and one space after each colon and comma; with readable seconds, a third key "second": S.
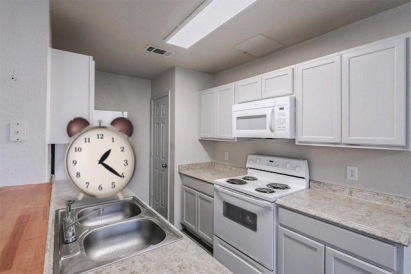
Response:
{"hour": 1, "minute": 21}
